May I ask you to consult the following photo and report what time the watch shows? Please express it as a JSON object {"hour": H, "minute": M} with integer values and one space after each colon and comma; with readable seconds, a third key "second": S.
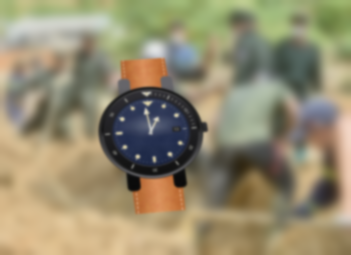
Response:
{"hour": 12, "minute": 59}
